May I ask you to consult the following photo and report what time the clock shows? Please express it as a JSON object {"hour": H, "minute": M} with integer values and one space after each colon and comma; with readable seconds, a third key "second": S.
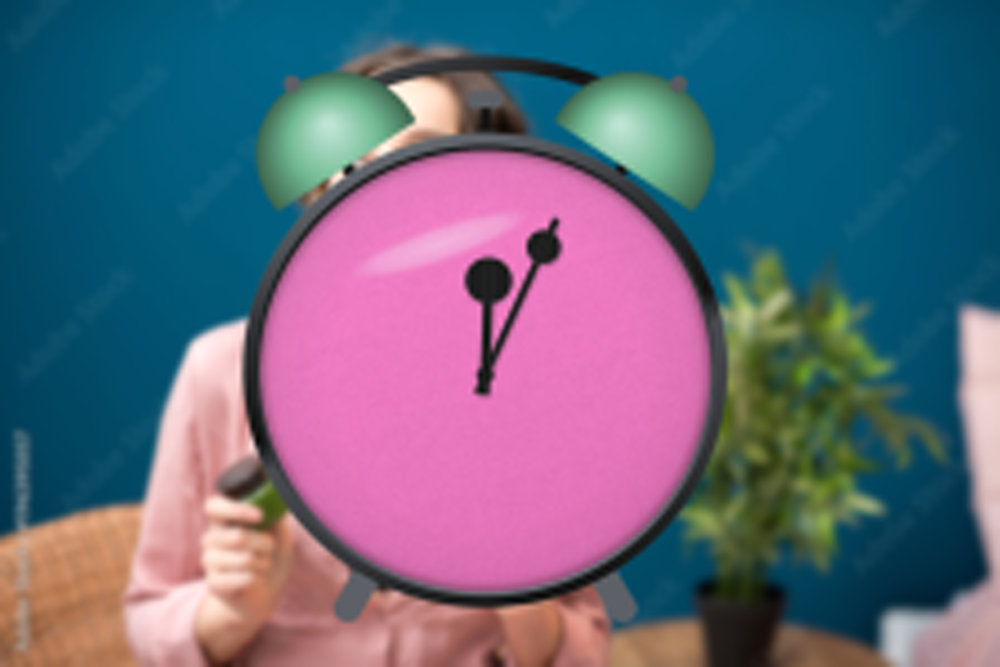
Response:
{"hour": 12, "minute": 4}
